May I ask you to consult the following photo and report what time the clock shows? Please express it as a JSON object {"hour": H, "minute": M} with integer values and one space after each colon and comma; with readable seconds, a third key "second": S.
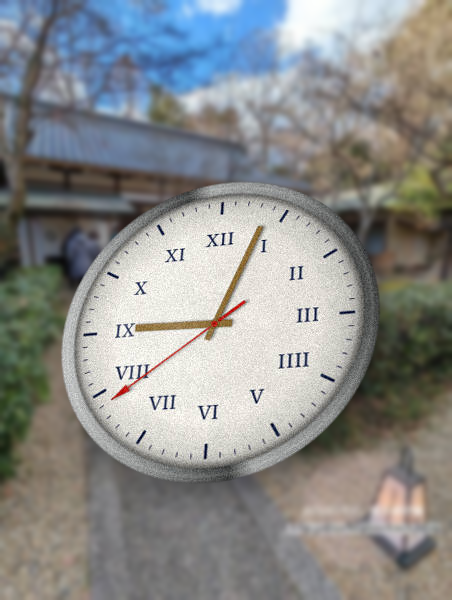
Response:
{"hour": 9, "minute": 3, "second": 39}
